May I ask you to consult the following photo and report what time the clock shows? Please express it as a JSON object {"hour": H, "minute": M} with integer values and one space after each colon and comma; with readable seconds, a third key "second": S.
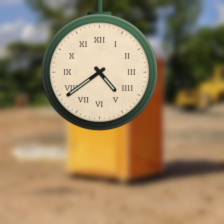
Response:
{"hour": 4, "minute": 39}
